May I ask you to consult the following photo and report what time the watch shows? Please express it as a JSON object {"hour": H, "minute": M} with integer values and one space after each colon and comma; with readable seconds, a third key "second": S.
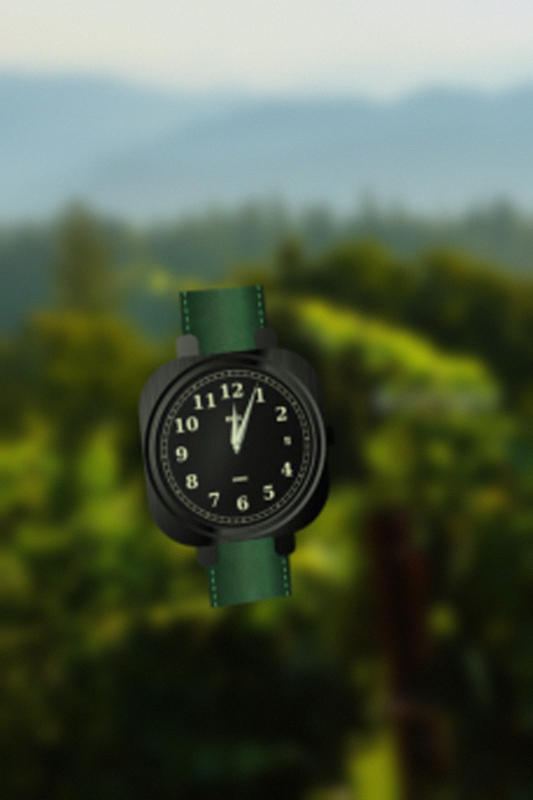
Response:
{"hour": 12, "minute": 4}
